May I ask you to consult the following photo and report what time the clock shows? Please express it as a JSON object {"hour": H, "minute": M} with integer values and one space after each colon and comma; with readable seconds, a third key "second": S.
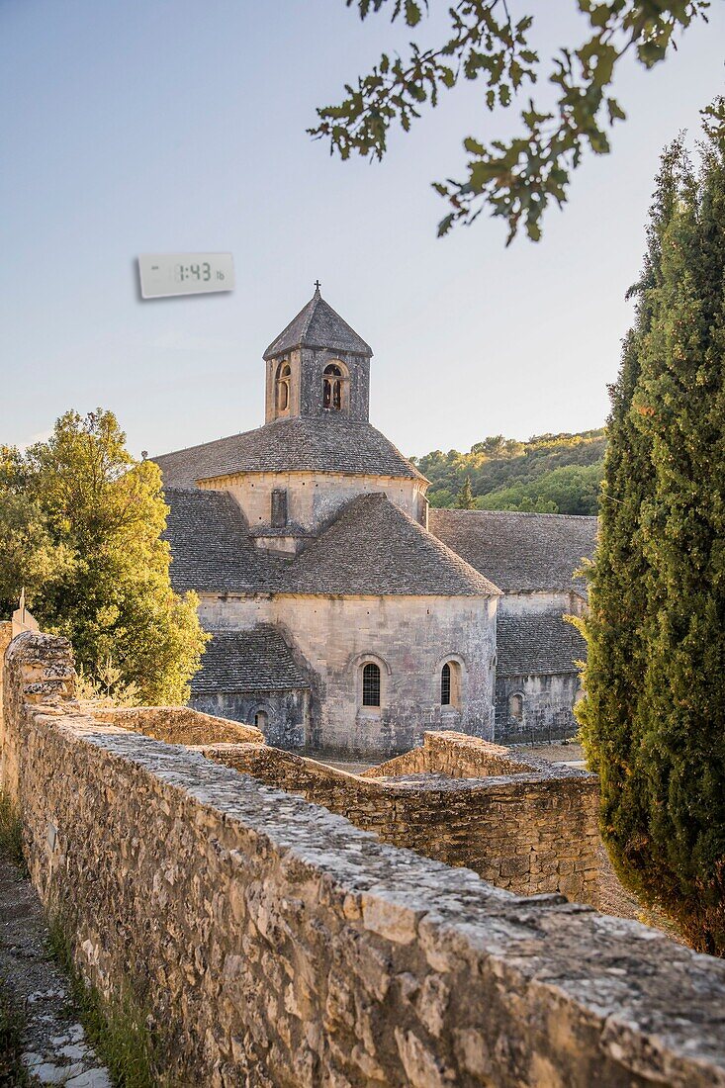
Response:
{"hour": 1, "minute": 43, "second": 16}
